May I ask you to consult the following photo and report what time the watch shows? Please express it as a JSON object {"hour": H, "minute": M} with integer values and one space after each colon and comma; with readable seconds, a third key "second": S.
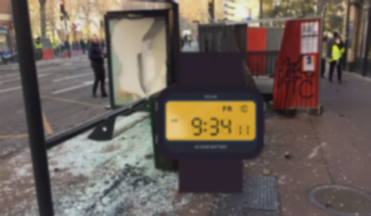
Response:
{"hour": 9, "minute": 34, "second": 11}
